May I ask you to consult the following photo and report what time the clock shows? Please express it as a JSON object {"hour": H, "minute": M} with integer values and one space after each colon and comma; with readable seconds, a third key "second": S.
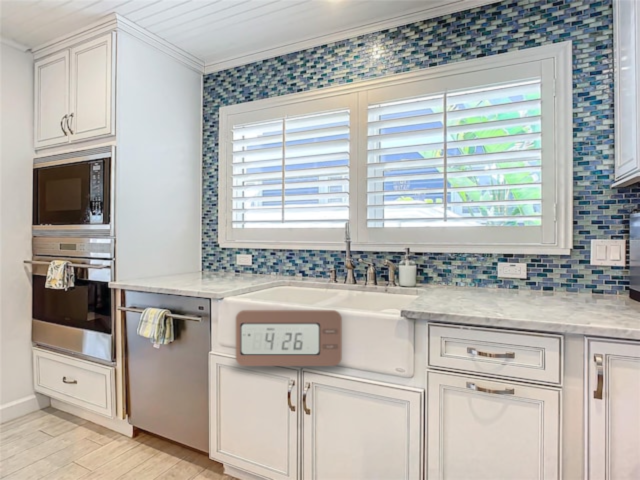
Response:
{"hour": 4, "minute": 26}
